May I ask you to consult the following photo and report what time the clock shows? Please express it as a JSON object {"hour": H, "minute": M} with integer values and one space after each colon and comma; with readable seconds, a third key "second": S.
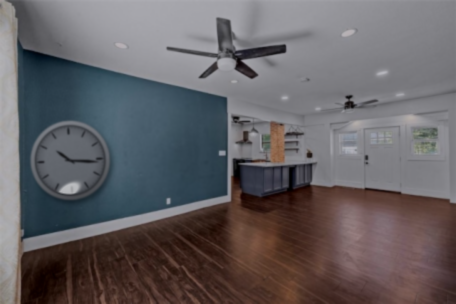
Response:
{"hour": 10, "minute": 16}
